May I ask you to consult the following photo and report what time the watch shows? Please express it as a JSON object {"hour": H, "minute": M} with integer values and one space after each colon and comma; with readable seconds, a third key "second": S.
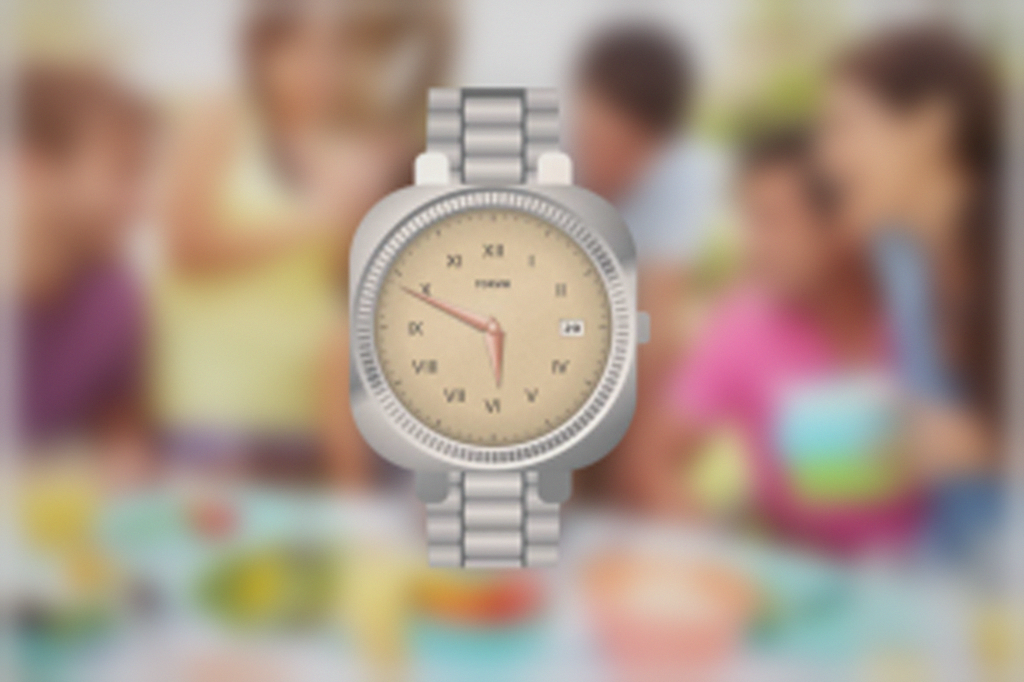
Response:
{"hour": 5, "minute": 49}
